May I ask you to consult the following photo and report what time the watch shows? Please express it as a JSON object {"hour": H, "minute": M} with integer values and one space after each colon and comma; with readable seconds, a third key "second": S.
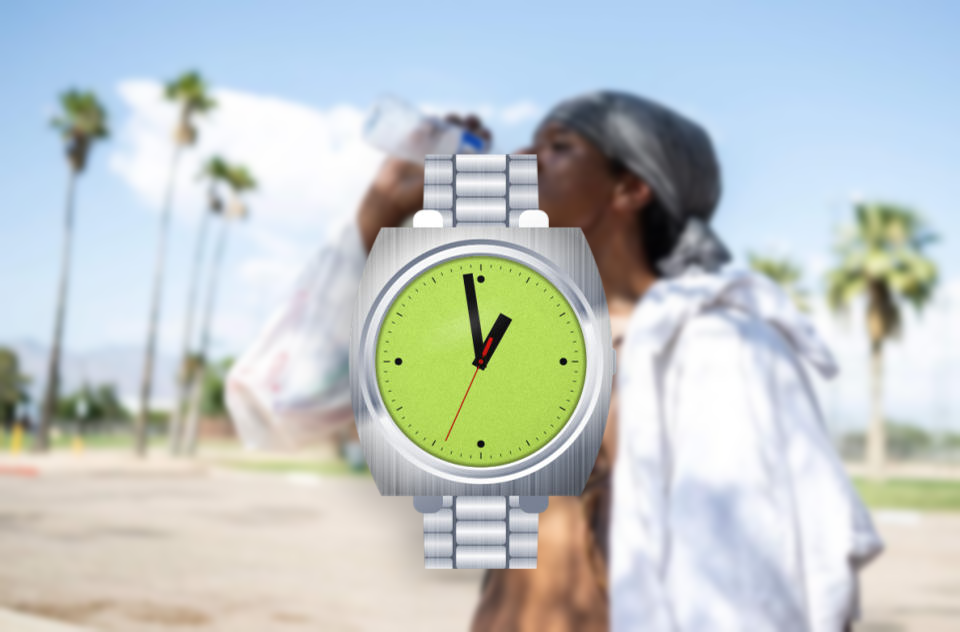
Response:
{"hour": 12, "minute": 58, "second": 34}
